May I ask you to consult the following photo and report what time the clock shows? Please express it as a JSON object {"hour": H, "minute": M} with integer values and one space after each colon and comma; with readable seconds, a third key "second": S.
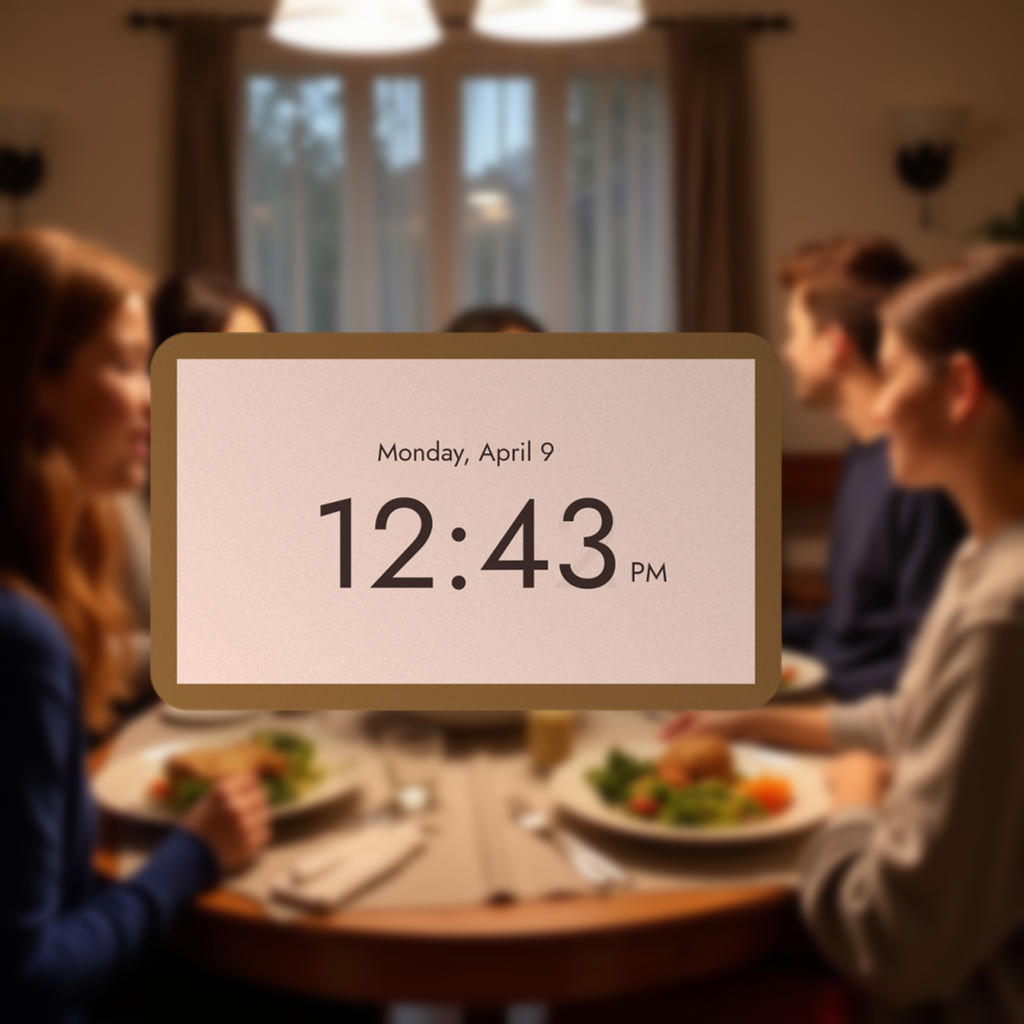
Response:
{"hour": 12, "minute": 43}
